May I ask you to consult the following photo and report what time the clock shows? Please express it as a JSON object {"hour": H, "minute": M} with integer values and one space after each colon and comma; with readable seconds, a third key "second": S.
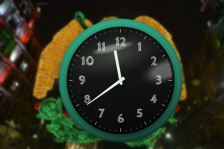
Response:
{"hour": 11, "minute": 39}
